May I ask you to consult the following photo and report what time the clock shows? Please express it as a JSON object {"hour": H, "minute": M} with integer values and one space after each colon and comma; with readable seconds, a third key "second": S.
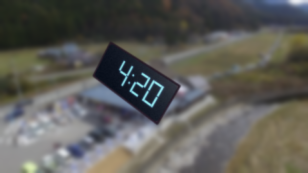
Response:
{"hour": 4, "minute": 20}
